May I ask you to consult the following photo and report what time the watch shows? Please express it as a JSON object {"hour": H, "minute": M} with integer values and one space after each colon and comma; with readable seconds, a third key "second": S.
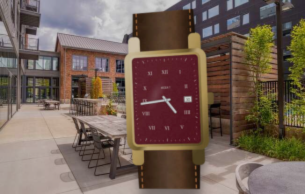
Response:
{"hour": 4, "minute": 44}
